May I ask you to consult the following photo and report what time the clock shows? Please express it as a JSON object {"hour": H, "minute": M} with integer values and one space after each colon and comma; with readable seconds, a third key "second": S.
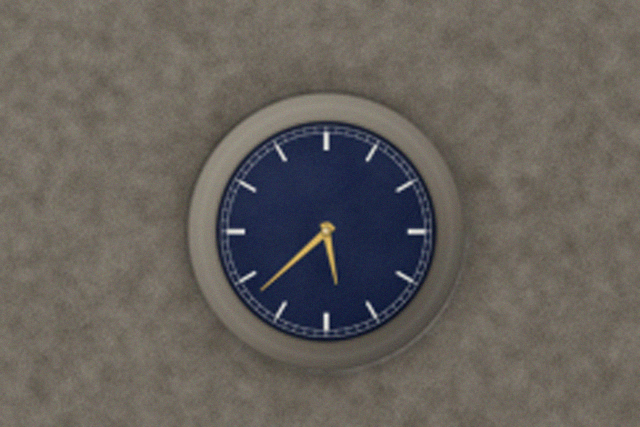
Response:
{"hour": 5, "minute": 38}
